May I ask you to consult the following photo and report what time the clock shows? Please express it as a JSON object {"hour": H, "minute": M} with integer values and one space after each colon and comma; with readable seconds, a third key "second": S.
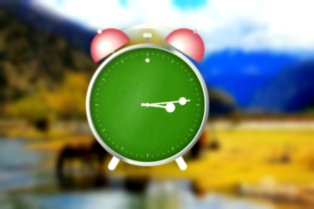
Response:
{"hour": 3, "minute": 14}
